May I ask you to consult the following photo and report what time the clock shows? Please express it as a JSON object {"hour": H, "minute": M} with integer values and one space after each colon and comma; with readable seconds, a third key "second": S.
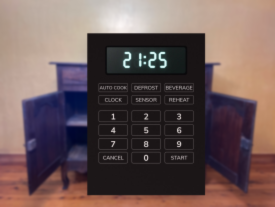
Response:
{"hour": 21, "minute": 25}
